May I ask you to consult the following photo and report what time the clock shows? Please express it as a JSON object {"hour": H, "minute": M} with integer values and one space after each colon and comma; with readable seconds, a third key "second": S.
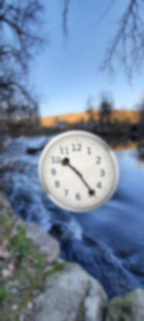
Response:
{"hour": 10, "minute": 24}
